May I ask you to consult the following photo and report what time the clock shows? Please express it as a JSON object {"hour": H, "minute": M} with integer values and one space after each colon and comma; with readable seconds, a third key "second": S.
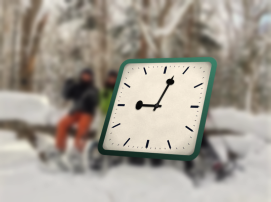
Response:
{"hour": 9, "minute": 3}
